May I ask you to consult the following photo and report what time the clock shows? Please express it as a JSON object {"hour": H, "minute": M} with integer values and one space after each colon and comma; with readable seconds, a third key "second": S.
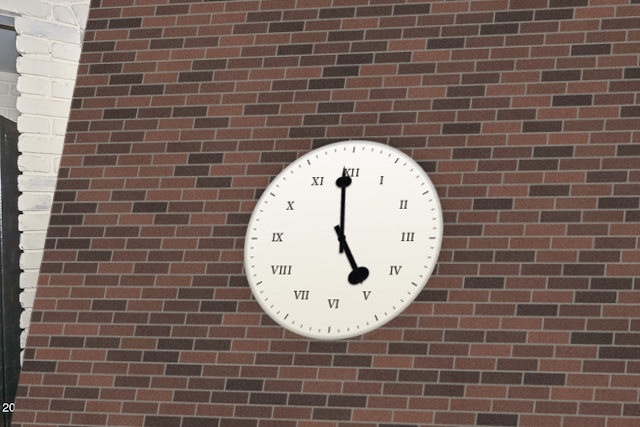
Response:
{"hour": 4, "minute": 59}
